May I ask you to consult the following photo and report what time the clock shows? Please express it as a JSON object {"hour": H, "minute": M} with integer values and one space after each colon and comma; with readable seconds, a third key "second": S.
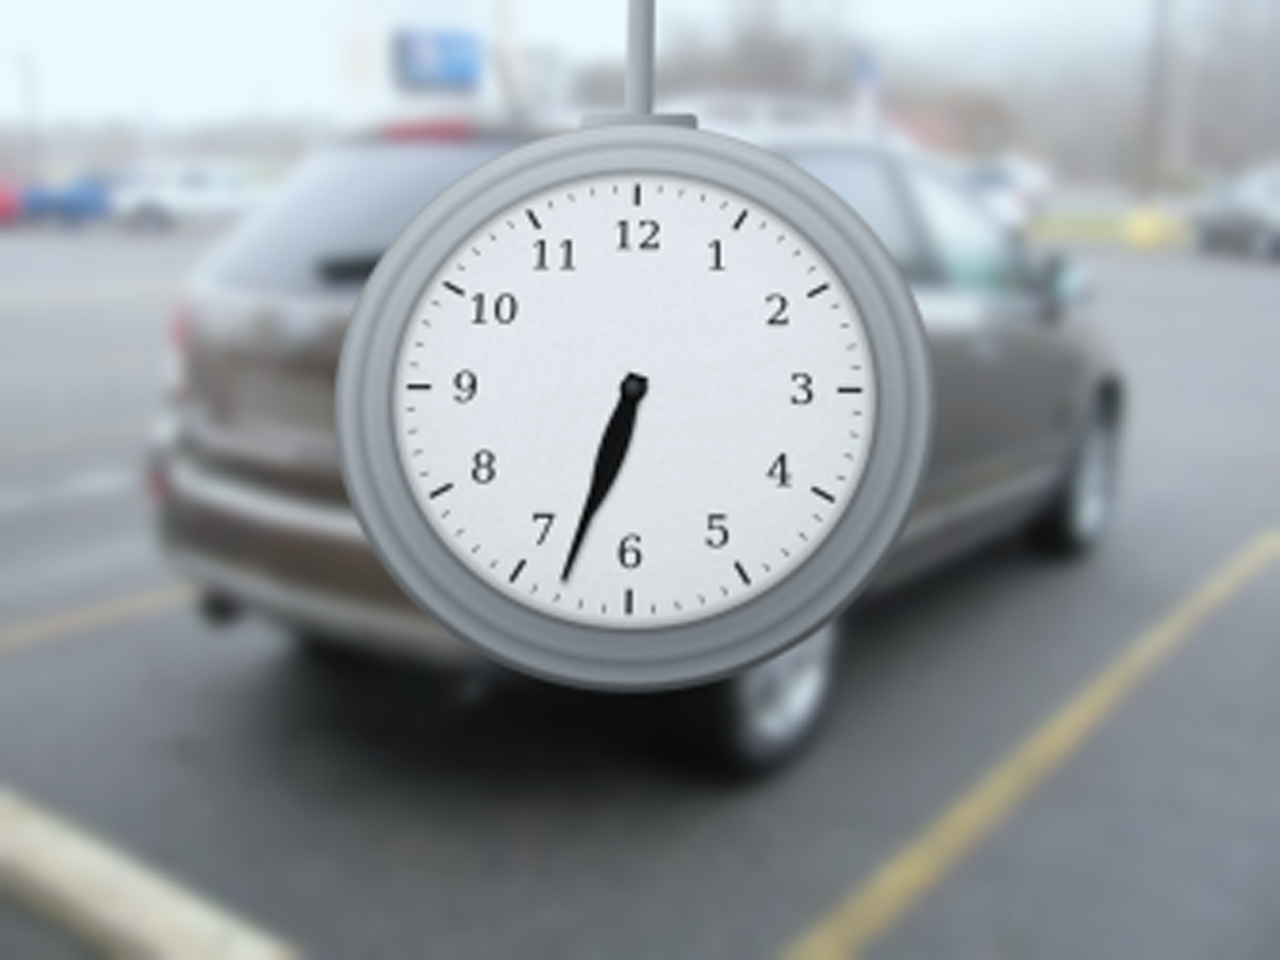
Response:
{"hour": 6, "minute": 33}
